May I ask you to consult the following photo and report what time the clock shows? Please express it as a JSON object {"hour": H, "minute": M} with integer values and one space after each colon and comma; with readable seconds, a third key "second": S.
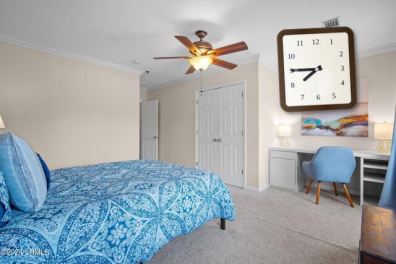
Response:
{"hour": 7, "minute": 45}
